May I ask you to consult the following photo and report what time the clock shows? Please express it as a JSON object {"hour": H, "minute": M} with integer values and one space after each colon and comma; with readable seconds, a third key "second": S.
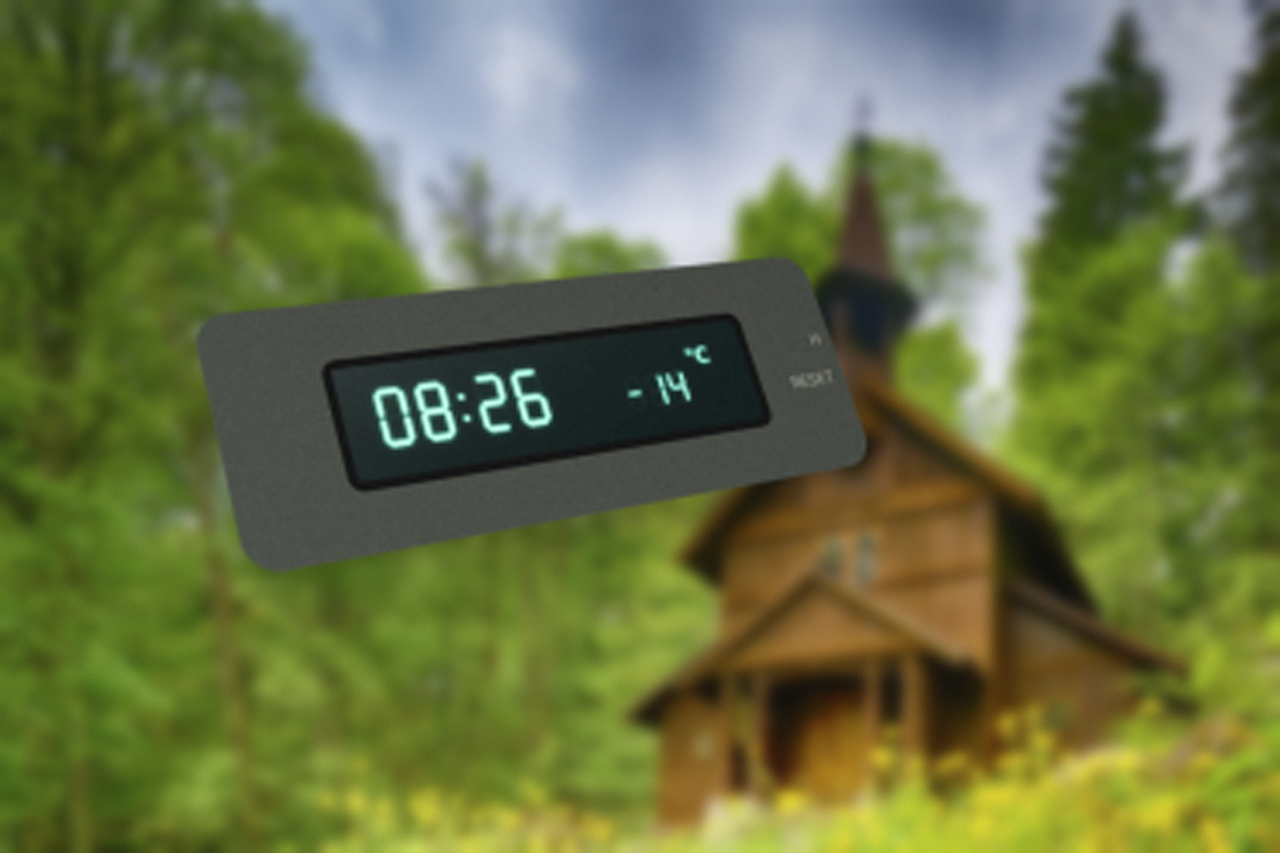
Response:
{"hour": 8, "minute": 26}
